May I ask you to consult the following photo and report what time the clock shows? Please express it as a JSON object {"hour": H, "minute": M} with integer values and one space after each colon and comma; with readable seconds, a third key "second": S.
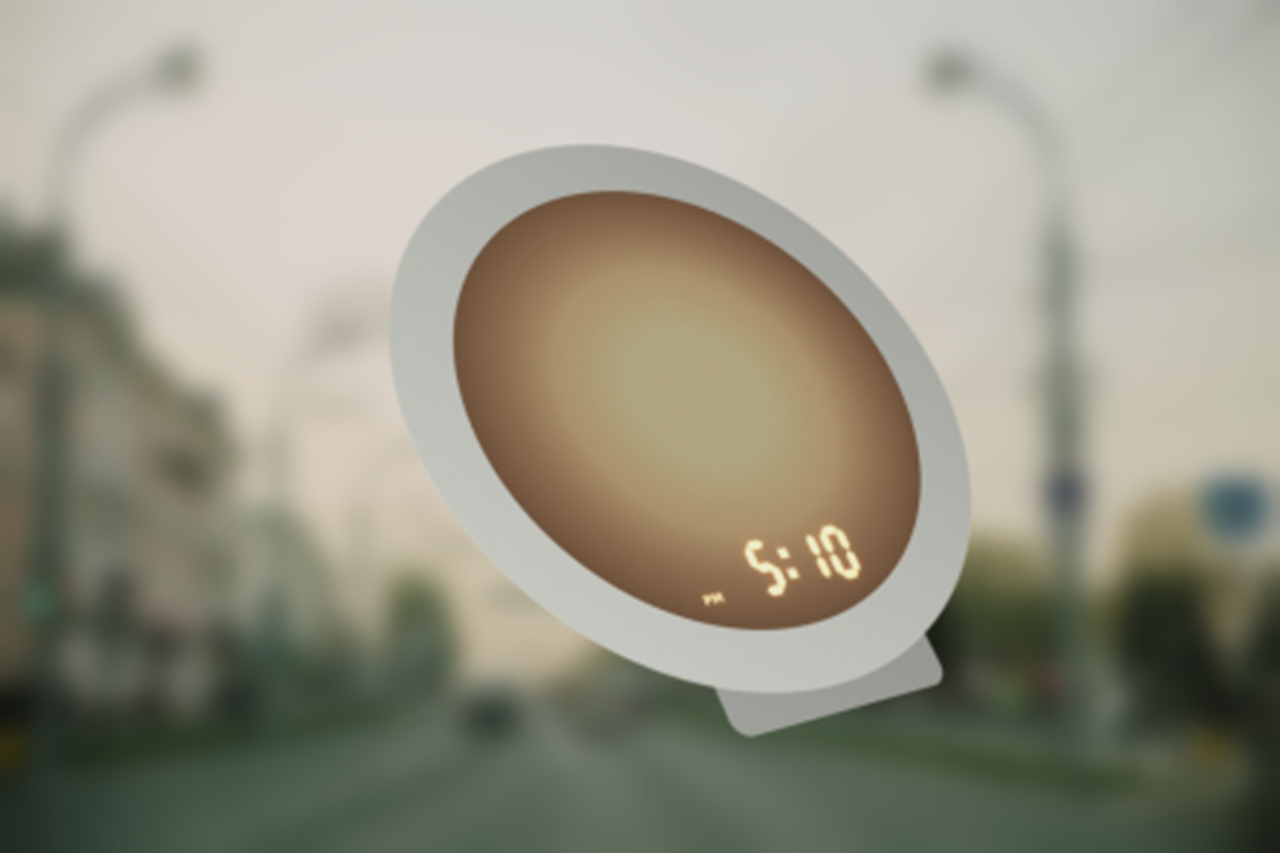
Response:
{"hour": 5, "minute": 10}
